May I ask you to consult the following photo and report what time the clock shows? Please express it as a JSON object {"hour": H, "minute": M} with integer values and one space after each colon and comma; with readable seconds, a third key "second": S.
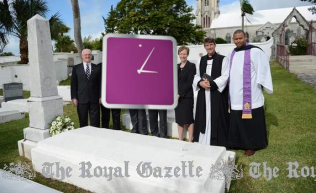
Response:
{"hour": 3, "minute": 5}
